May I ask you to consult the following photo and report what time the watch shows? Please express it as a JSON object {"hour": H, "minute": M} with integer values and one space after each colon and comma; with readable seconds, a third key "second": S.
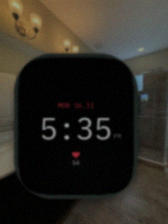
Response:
{"hour": 5, "minute": 35}
